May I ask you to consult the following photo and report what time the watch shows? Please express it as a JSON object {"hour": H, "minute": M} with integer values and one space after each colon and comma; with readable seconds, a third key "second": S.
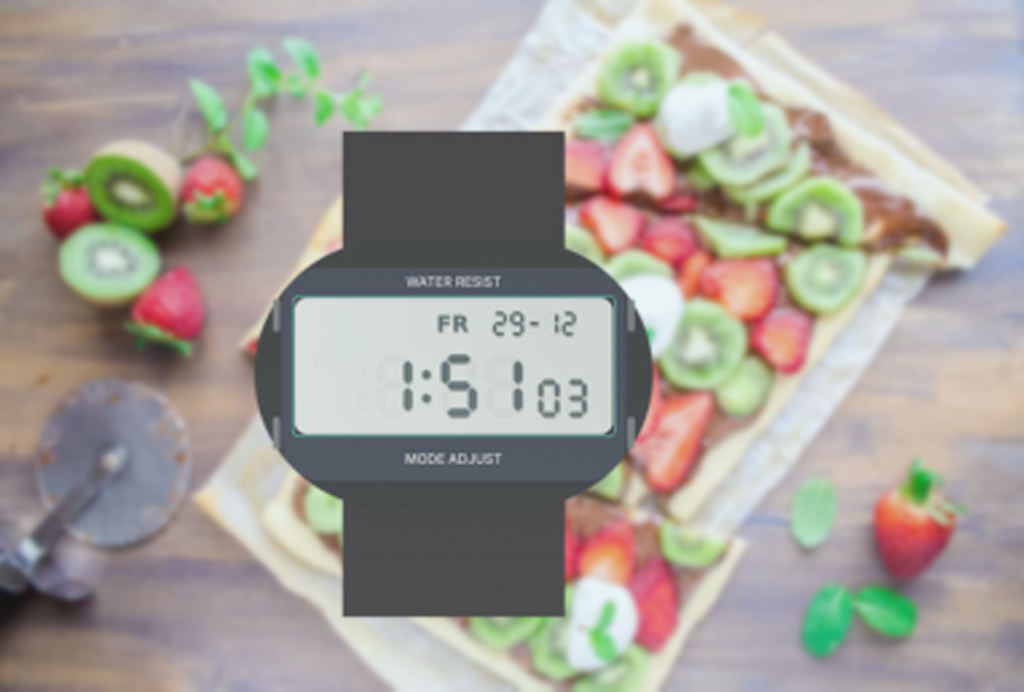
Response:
{"hour": 1, "minute": 51, "second": 3}
